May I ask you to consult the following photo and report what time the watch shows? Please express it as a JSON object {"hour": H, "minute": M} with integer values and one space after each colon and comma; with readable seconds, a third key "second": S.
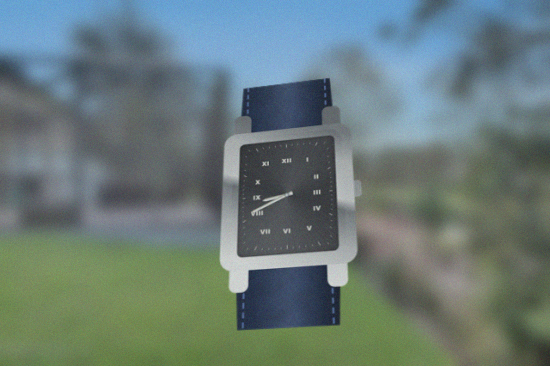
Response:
{"hour": 8, "minute": 41}
